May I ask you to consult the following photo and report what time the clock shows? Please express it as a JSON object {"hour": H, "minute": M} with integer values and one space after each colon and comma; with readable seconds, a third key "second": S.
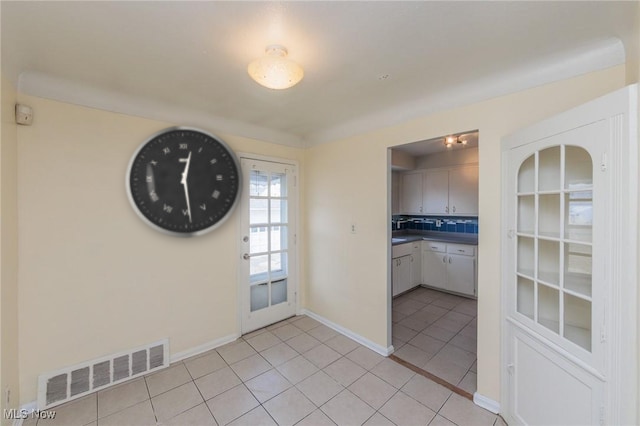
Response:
{"hour": 12, "minute": 29}
